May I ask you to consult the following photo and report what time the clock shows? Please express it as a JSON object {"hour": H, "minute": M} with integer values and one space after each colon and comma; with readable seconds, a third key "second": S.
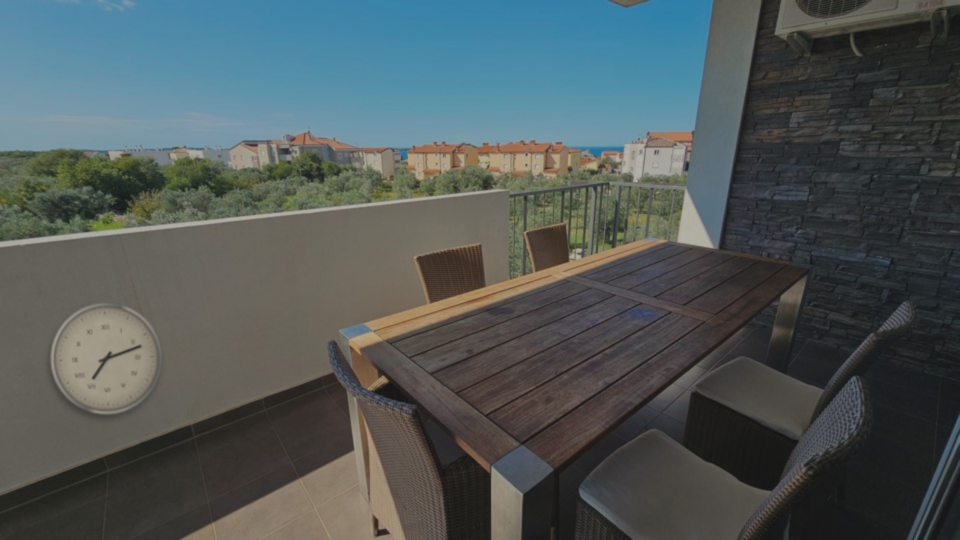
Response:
{"hour": 7, "minute": 12}
